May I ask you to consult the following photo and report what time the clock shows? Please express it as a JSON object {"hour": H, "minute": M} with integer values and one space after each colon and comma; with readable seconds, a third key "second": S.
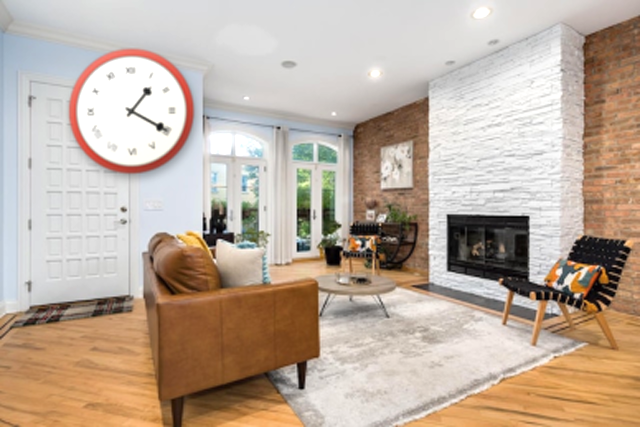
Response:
{"hour": 1, "minute": 20}
